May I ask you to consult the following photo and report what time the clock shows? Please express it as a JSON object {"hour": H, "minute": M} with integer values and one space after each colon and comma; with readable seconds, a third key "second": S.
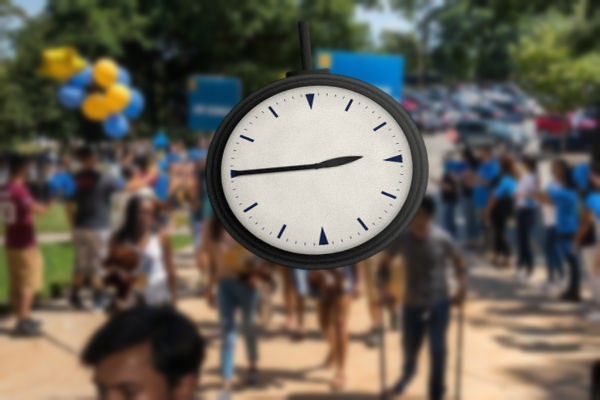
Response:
{"hour": 2, "minute": 45}
